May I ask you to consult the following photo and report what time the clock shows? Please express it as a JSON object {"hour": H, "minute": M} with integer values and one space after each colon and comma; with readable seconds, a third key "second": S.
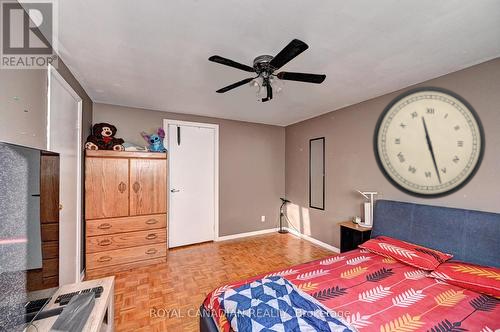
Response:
{"hour": 11, "minute": 27}
